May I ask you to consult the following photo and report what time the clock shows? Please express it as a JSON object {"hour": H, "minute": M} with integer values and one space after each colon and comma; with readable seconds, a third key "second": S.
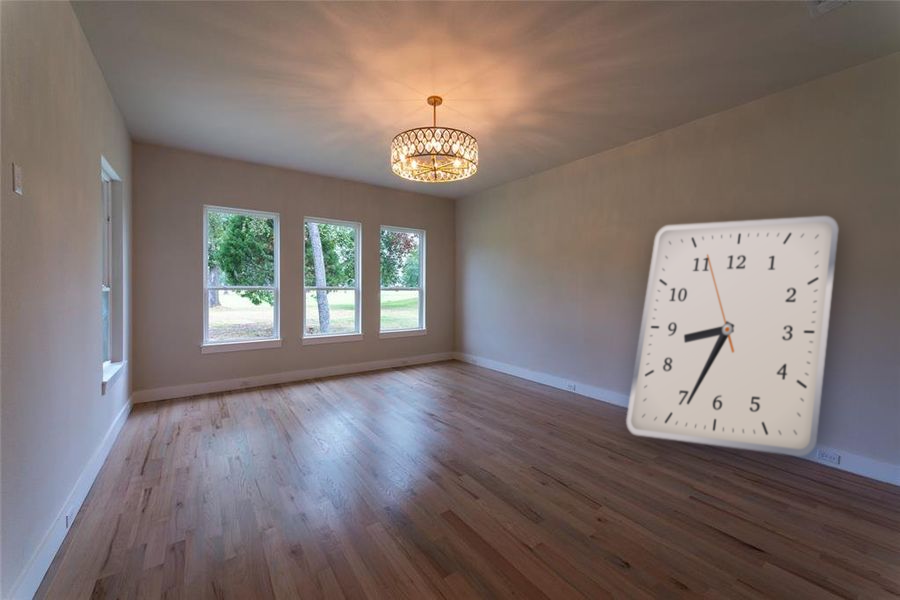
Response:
{"hour": 8, "minute": 33, "second": 56}
